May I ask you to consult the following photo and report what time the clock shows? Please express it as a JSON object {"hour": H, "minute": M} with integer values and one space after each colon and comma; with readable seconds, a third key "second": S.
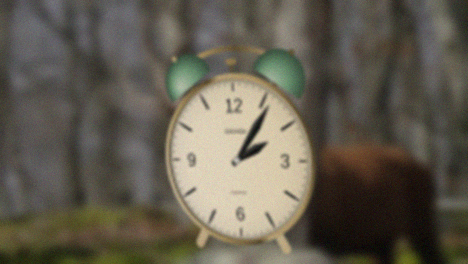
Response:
{"hour": 2, "minute": 6}
